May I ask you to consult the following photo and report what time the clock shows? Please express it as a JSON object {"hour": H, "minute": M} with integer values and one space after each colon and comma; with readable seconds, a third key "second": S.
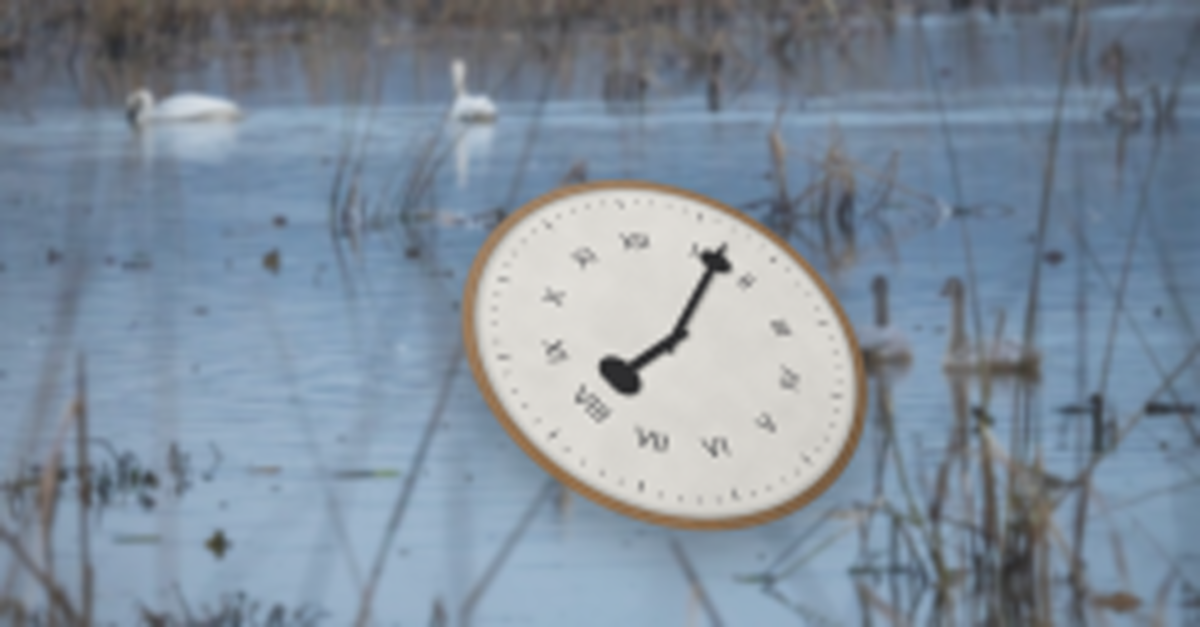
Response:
{"hour": 8, "minute": 7}
